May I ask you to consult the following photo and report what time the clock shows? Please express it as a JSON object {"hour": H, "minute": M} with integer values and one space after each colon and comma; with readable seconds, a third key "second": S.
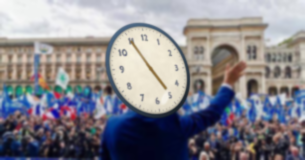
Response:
{"hour": 4, "minute": 55}
